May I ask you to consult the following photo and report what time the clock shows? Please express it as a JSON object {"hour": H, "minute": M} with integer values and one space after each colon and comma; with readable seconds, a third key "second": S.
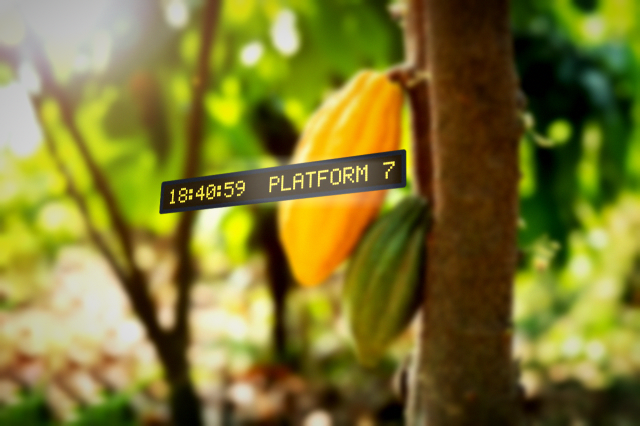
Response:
{"hour": 18, "minute": 40, "second": 59}
